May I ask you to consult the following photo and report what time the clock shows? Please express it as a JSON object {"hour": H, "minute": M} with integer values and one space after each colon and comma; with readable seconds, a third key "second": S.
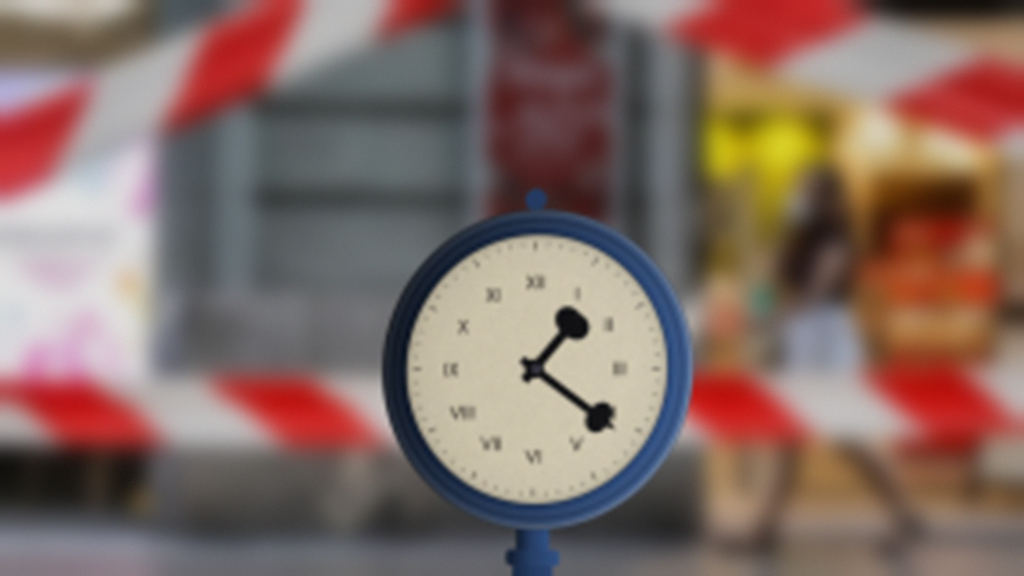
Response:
{"hour": 1, "minute": 21}
